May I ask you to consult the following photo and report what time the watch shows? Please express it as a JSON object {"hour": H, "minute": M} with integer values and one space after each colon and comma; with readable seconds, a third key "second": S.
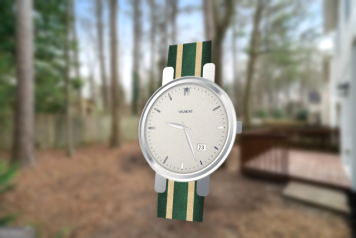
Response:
{"hour": 9, "minute": 26}
